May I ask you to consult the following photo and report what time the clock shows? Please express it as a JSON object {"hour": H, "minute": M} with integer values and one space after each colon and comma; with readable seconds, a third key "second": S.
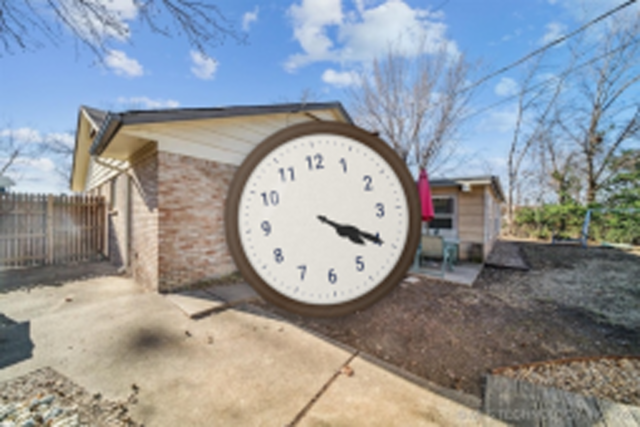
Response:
{"hour": 4, "minute": 20}
